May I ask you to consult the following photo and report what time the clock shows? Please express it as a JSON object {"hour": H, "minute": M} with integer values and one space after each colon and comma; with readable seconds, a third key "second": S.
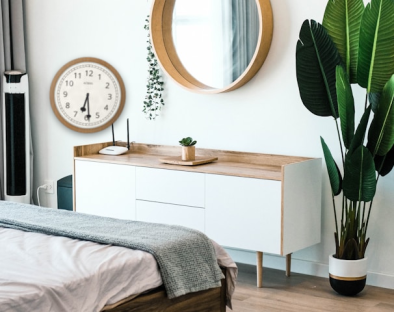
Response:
{"hour": 6, "minute": 29}
